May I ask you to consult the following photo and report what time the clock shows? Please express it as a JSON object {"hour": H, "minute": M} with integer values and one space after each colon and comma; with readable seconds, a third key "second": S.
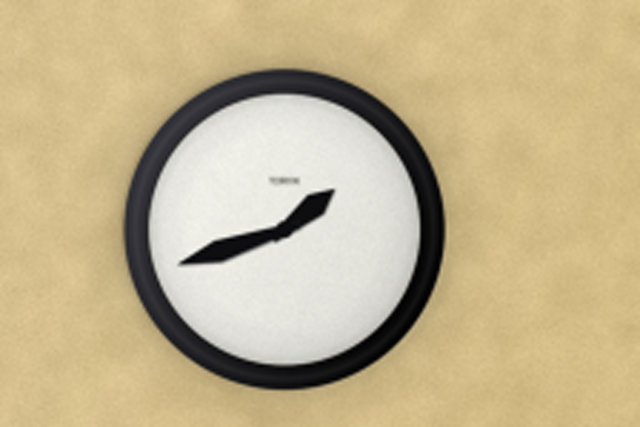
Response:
{"hour": 1, "minute": 42}
